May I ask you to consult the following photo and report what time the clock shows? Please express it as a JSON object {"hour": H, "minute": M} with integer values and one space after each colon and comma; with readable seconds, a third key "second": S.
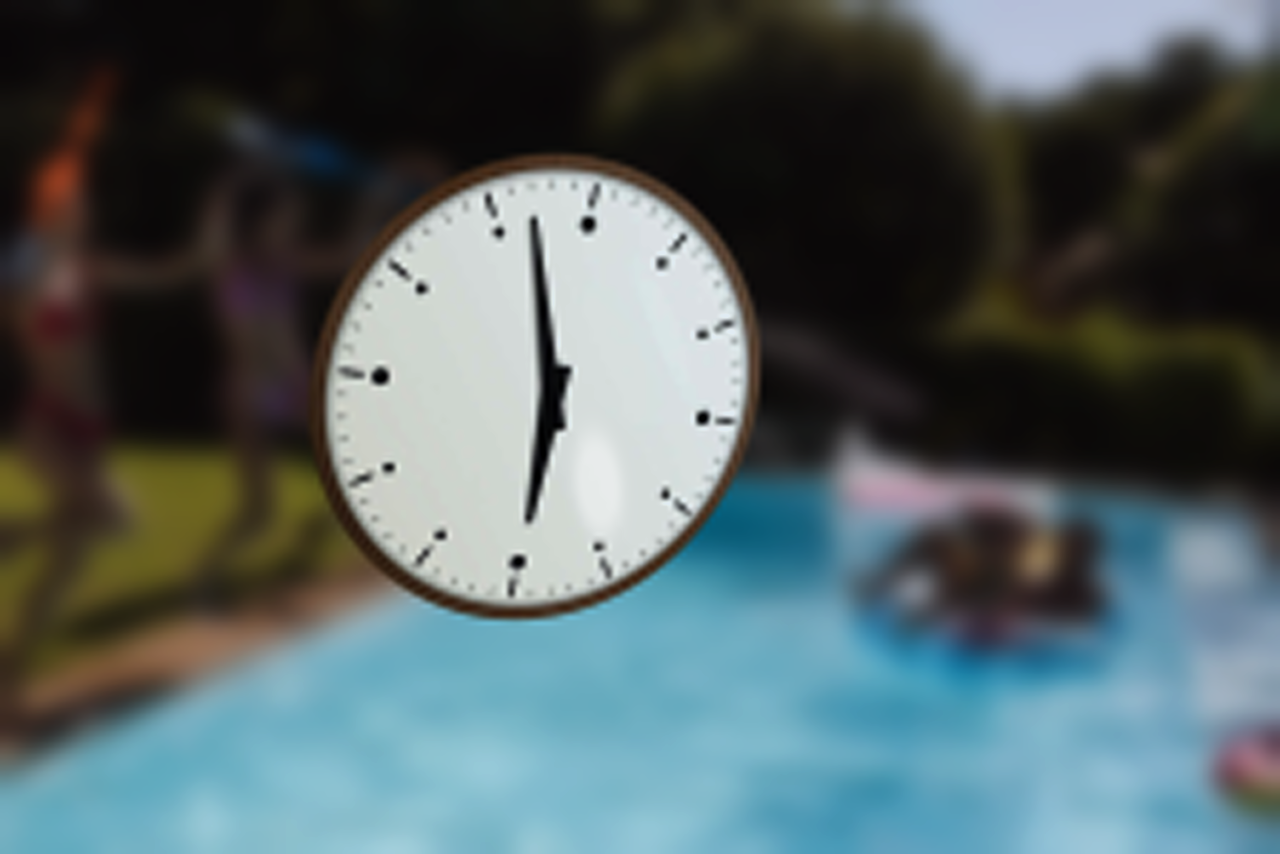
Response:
{"hour": 5, "minute": 57}
